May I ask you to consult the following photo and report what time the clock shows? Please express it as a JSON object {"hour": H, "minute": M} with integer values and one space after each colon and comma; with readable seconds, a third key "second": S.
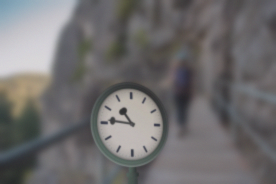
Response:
{"hour": 10, "minute": 46}
